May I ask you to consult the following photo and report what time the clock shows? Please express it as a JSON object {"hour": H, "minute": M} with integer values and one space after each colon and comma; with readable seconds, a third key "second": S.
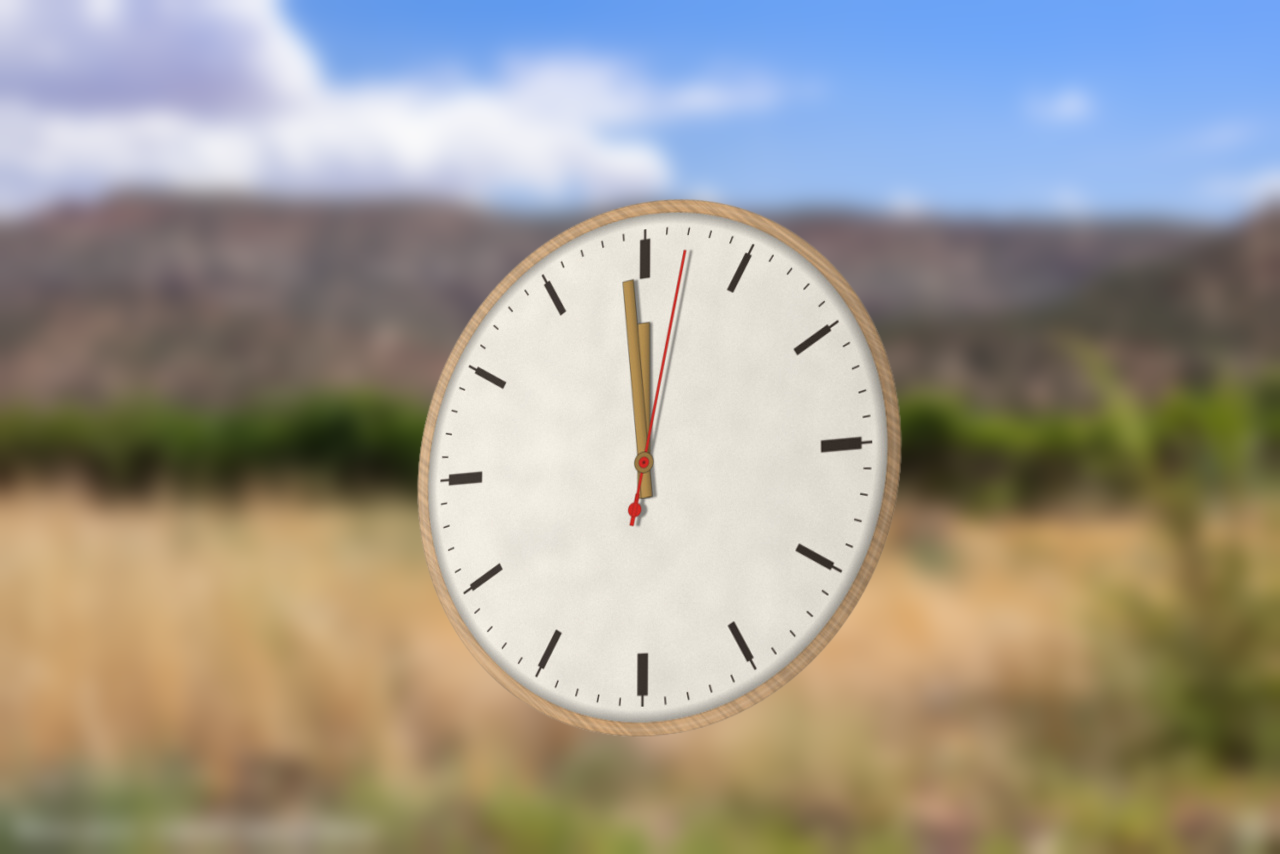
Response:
{"hour": 11, "minute": 59, "second": 2}
